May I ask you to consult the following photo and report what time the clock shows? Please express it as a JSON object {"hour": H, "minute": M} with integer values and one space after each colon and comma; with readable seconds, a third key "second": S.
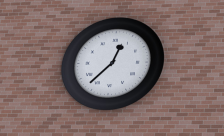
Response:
{"hour": 12, "minute": 37}
